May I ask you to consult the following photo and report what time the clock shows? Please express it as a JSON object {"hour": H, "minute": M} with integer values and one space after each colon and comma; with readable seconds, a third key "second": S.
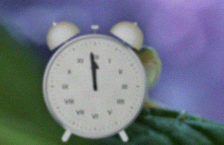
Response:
{"hour": 11, "minute": 59}
